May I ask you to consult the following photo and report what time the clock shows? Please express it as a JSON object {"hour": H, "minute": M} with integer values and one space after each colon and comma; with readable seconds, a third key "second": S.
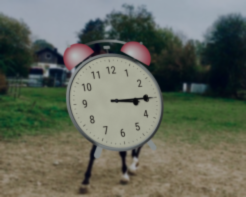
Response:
{"hour": 3, "minute": 15}
